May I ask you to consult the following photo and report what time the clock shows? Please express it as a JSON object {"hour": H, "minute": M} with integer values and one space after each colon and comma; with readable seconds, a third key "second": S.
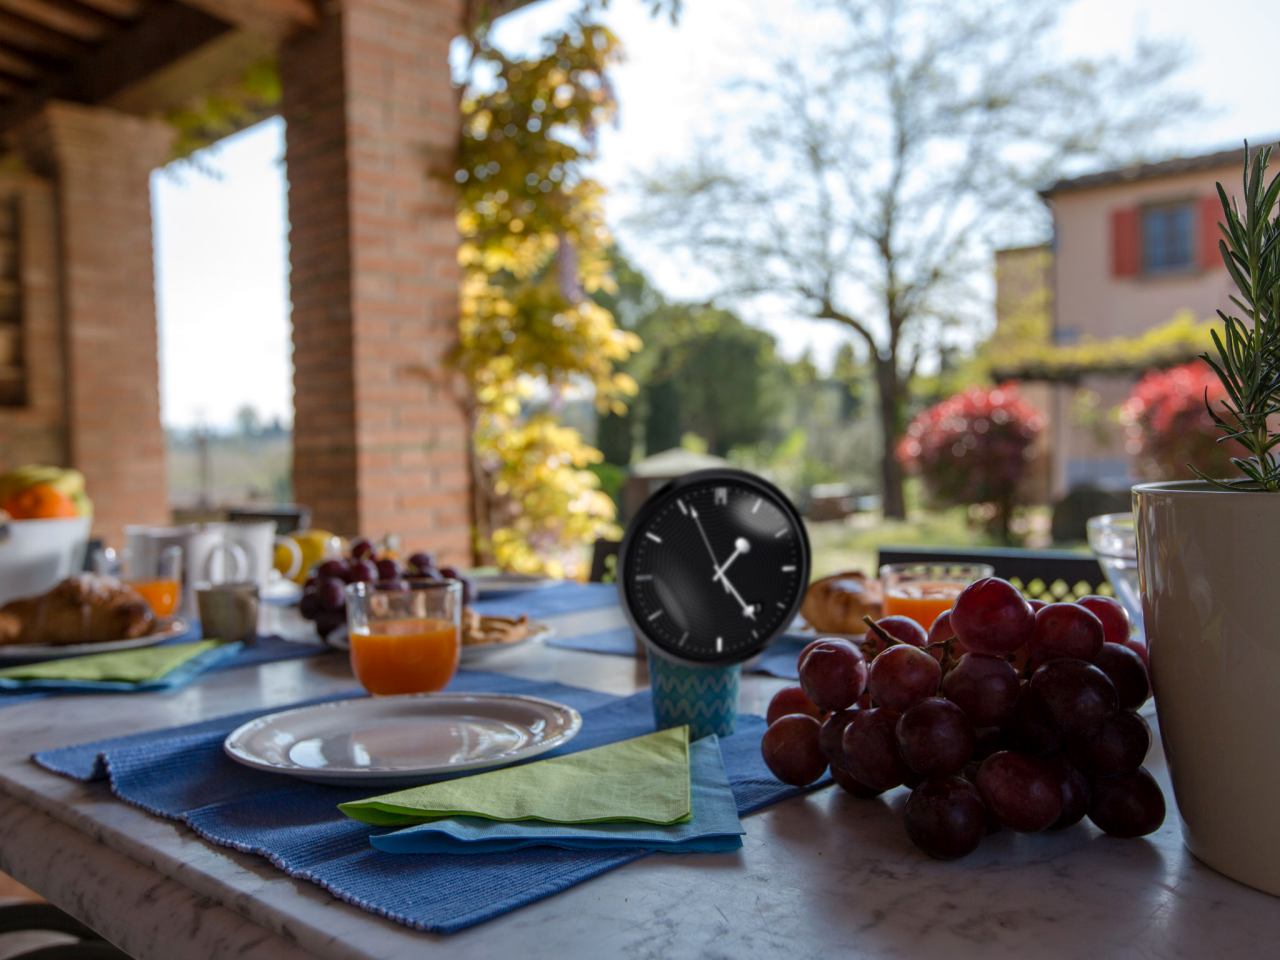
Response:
{"hour": 1, "minute": 23, "second": 56}
